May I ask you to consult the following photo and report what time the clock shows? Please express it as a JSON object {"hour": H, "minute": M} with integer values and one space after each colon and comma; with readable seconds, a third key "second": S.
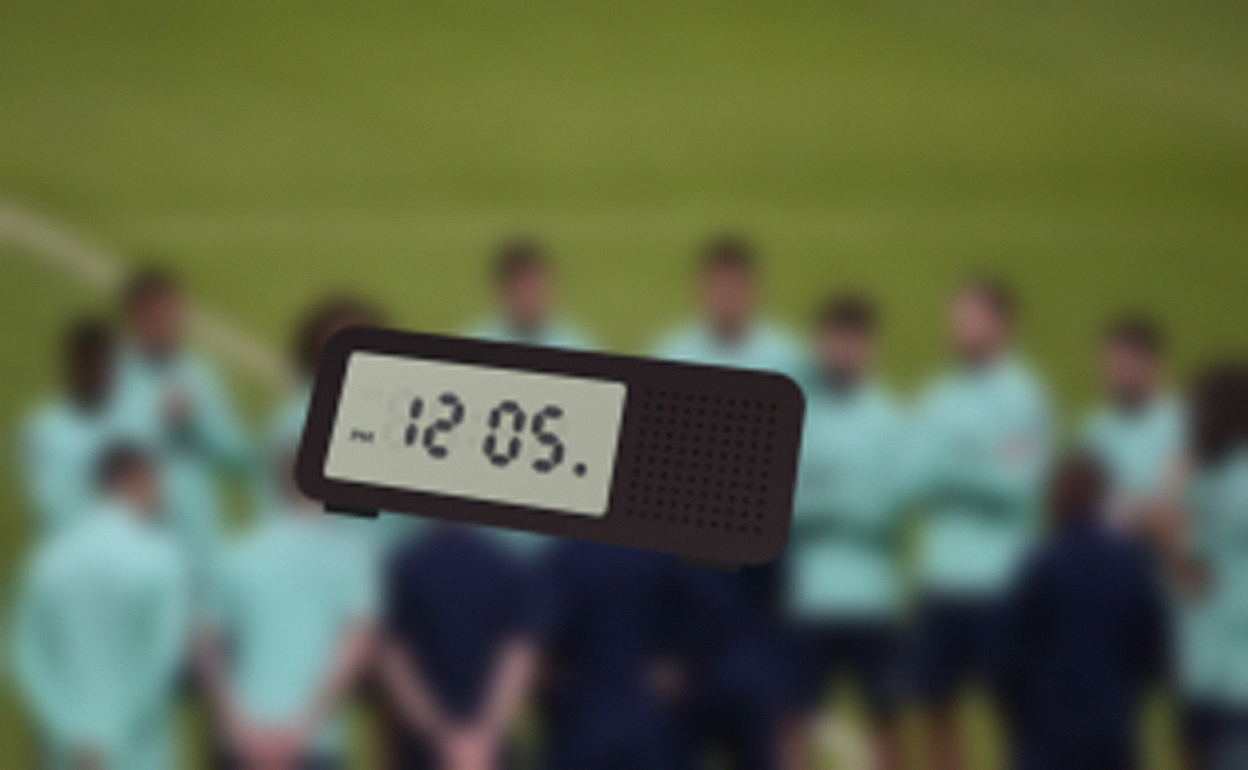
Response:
{"hour": 12, "minute": 5}
